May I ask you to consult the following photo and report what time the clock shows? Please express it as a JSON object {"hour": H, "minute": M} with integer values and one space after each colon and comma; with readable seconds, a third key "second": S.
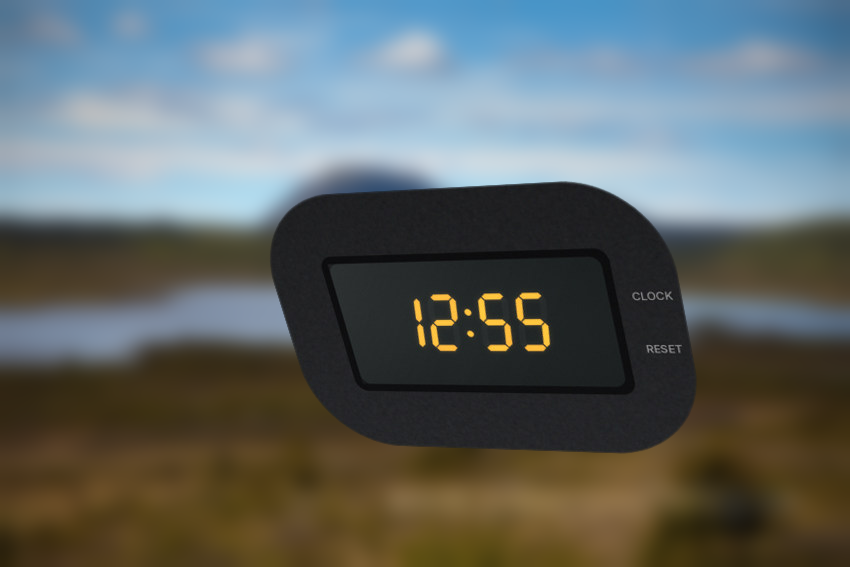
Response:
{"hour": 12, "minute": 55}
